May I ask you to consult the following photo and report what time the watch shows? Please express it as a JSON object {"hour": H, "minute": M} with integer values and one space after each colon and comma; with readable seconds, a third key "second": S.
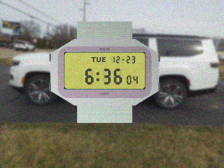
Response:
{"hour": 6, "minute": 36, "second": 4}
